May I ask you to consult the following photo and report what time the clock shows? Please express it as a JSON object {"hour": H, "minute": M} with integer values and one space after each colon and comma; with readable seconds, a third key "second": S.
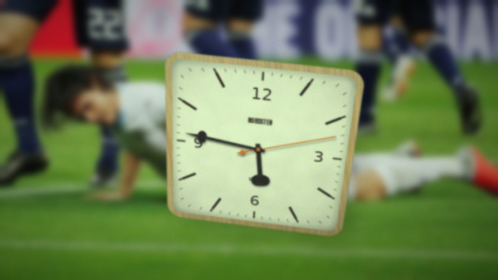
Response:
{"hour": 5, "minute": 46, "second": 12}
